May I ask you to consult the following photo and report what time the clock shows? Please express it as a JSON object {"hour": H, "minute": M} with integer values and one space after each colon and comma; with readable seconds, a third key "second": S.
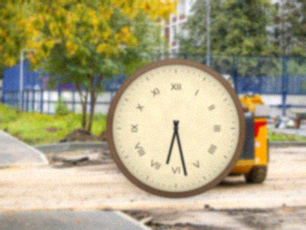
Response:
{"hour": 6, "minute": 28}
